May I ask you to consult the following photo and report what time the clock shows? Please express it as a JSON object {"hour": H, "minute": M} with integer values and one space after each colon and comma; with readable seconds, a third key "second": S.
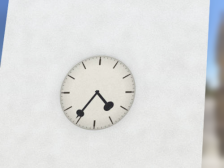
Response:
{"hour": 4, "minute": 36}
